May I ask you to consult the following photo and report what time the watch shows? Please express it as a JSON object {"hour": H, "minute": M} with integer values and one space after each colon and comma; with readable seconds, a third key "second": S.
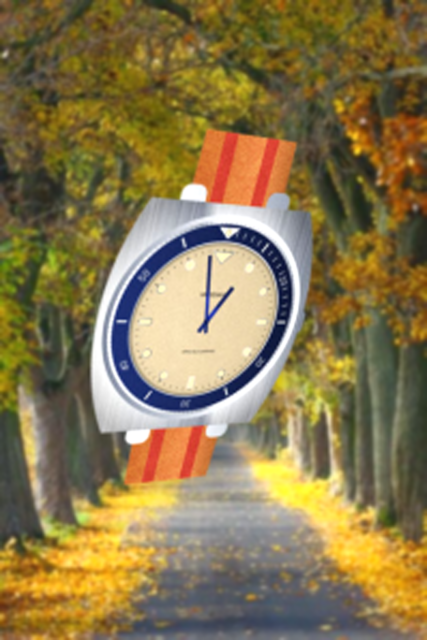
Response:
{"hour": 12, "minute": 58}
